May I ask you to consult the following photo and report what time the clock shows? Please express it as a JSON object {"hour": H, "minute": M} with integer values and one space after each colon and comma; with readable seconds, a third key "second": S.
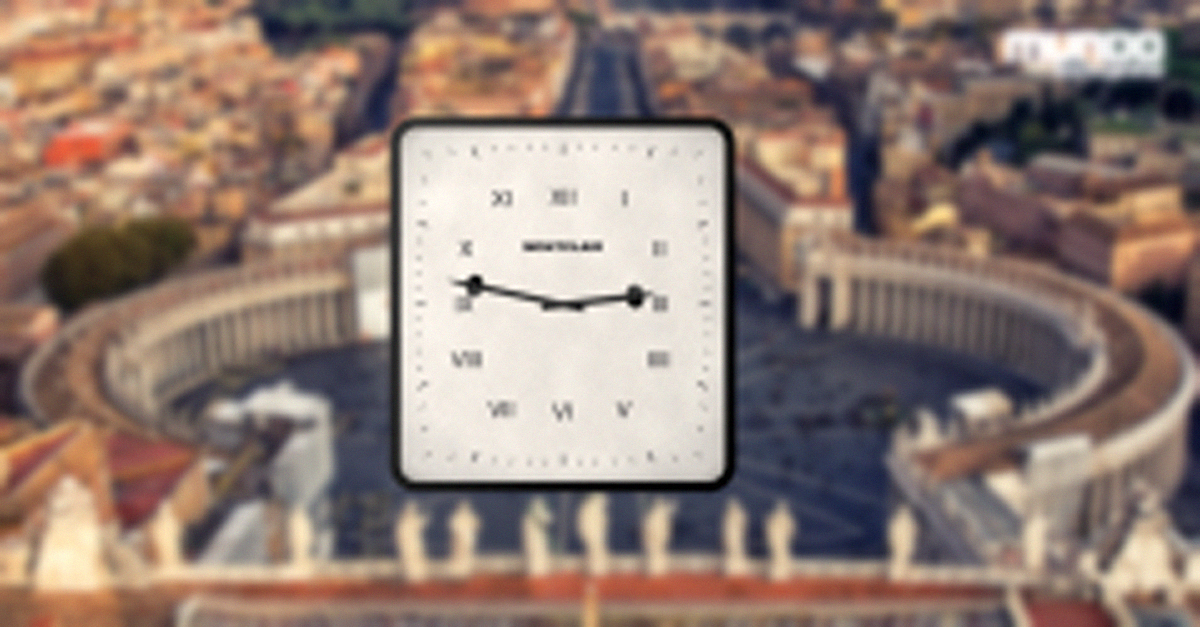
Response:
{"hour": 2, "minute": 47}
